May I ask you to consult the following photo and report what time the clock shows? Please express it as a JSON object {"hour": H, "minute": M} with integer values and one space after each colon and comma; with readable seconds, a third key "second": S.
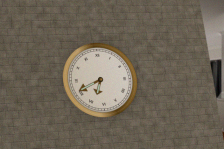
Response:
{"hour": 6, "minute": 41}
